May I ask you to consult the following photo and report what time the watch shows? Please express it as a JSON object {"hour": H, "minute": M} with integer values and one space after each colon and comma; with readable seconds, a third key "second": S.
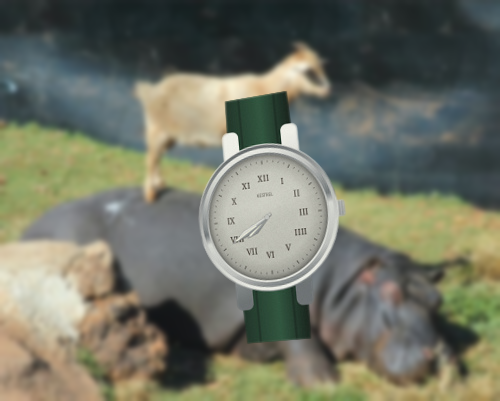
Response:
{"hour": 7, "minute": 40}
